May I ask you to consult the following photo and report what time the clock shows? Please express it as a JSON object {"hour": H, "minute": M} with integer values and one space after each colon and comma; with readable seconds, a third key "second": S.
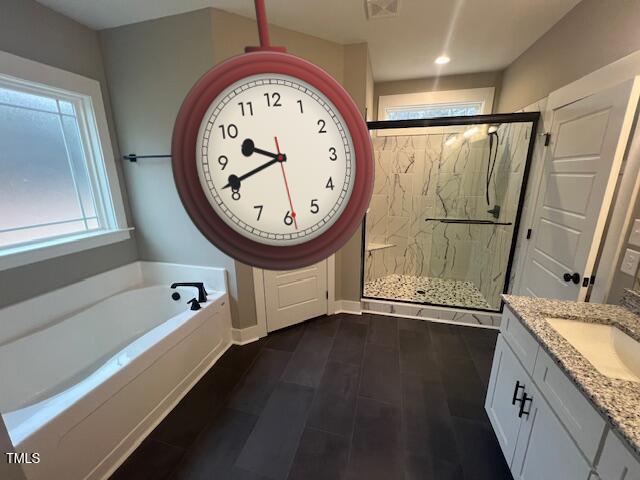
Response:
{"hour": 9, "minute": 41, "second": 29}
